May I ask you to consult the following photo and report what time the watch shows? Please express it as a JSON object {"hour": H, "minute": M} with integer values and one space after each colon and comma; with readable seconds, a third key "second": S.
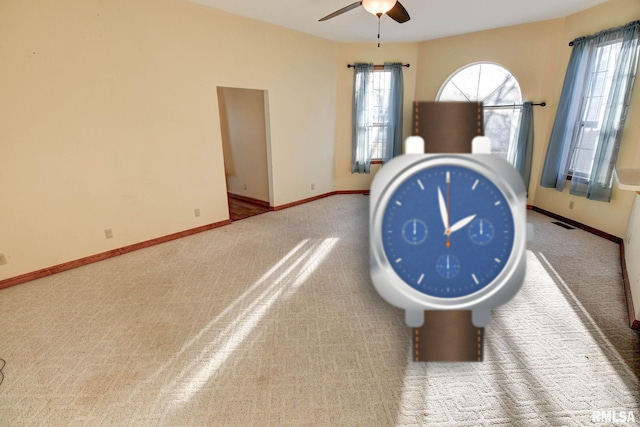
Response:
{"hour": 1, "minute": 58}
